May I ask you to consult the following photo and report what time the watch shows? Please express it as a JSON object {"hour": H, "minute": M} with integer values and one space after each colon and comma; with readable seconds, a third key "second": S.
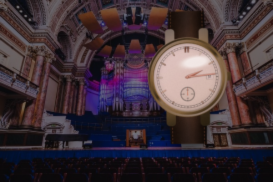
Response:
{"hour": 2, "minute": 14}
